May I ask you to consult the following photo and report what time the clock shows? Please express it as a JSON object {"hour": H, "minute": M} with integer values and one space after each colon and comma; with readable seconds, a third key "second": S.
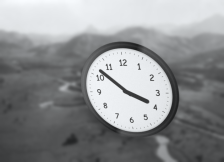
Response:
{"hour": 3, "minute": 52}
